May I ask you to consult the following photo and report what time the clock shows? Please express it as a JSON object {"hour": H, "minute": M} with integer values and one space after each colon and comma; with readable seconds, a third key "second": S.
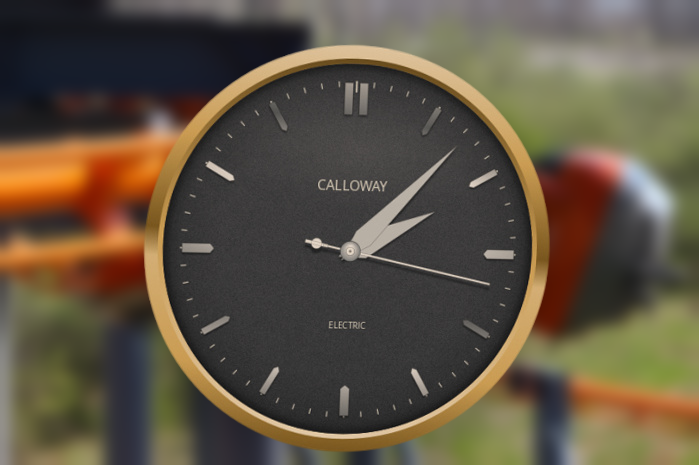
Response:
{"hour": 2, "minute": 7, "second": 17}
